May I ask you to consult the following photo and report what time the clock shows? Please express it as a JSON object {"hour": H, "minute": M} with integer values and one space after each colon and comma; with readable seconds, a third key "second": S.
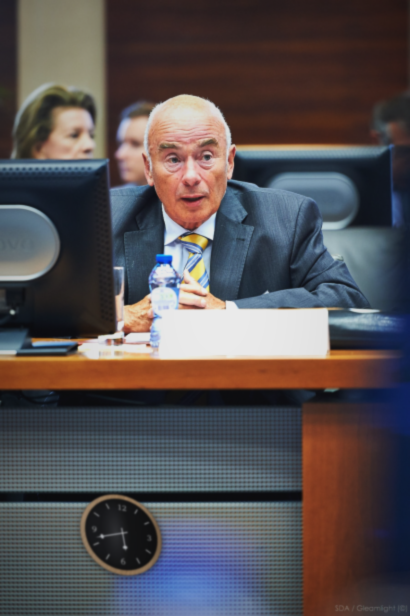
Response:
{"hour": 5, "minute": 42}
